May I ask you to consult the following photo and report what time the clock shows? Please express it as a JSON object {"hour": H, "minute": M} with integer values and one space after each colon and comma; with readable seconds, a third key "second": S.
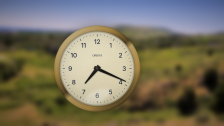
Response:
{"hour": 7, "minute": 19}
